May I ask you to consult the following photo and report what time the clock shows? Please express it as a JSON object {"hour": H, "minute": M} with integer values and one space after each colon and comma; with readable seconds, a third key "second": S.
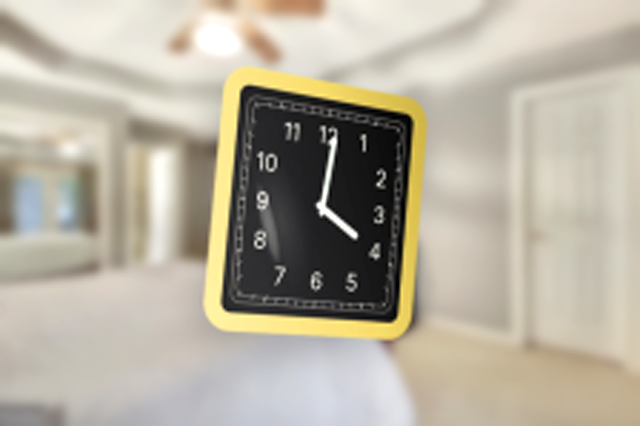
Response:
{"hour": 4, "minute": 1}
